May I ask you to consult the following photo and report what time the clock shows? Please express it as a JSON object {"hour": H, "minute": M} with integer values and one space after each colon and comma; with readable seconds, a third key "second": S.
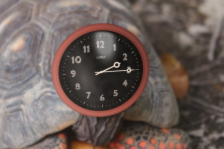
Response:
{"hour": 2, "minute": 15}
